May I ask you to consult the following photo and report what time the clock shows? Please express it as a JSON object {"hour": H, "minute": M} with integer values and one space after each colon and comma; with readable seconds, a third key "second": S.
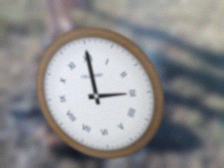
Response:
{"hour": 3, "minute": 0}
